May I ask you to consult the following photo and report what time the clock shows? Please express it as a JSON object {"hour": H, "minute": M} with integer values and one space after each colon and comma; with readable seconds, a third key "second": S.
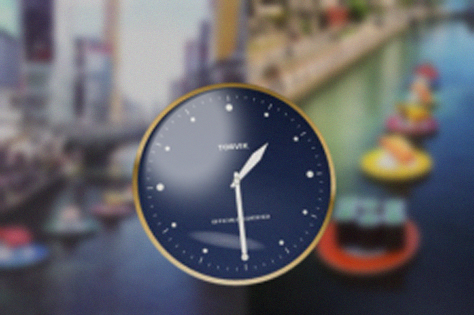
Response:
{"hour": 1, "minute": 30}
